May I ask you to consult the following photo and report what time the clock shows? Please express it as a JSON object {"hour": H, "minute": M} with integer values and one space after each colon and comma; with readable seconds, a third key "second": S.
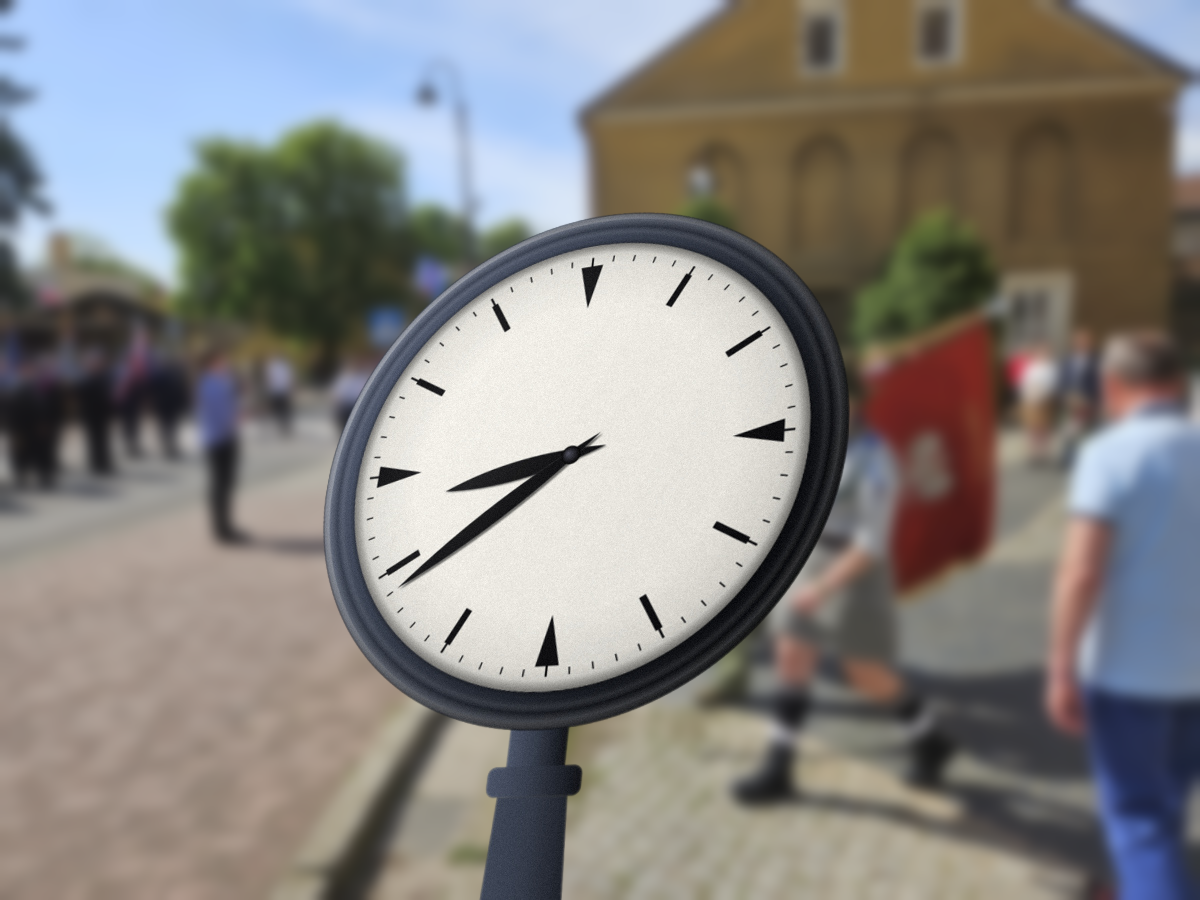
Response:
{"hour": 8, "minute": 39}
